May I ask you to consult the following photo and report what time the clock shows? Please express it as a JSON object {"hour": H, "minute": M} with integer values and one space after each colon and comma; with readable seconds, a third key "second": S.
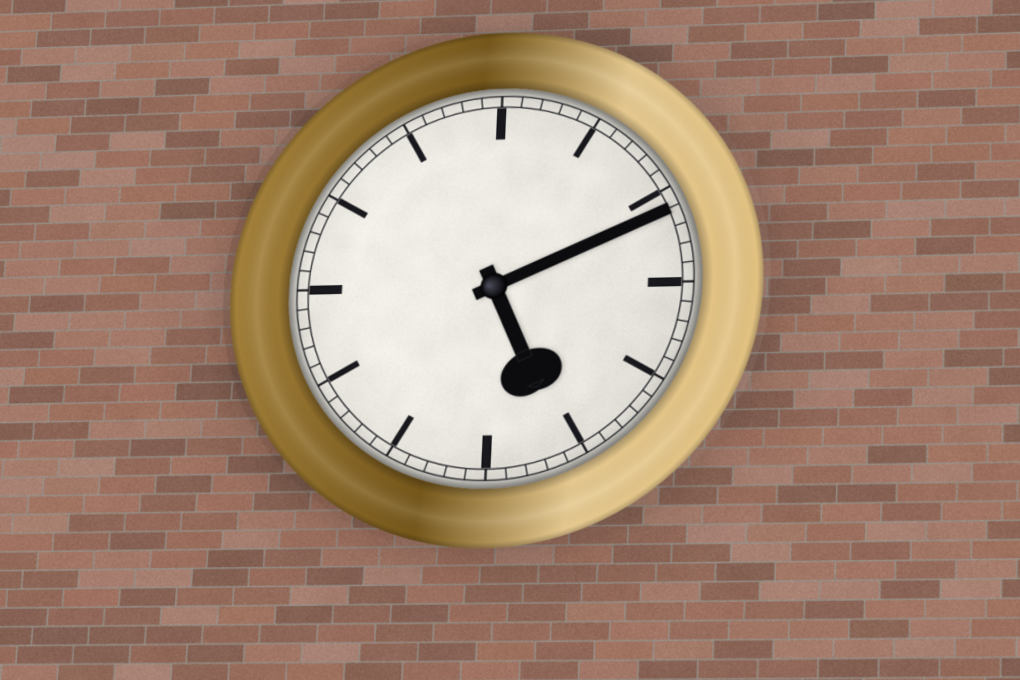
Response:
{"hour": 5, "minute": 11}
